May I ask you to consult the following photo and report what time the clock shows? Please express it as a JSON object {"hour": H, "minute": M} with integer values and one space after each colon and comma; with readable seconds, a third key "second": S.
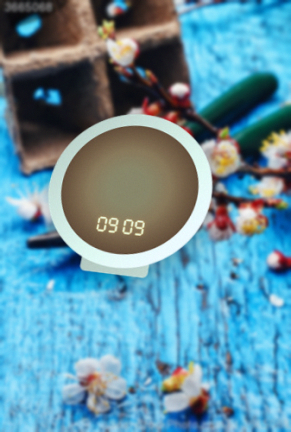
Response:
{"hour": 9, "minute": 9}
